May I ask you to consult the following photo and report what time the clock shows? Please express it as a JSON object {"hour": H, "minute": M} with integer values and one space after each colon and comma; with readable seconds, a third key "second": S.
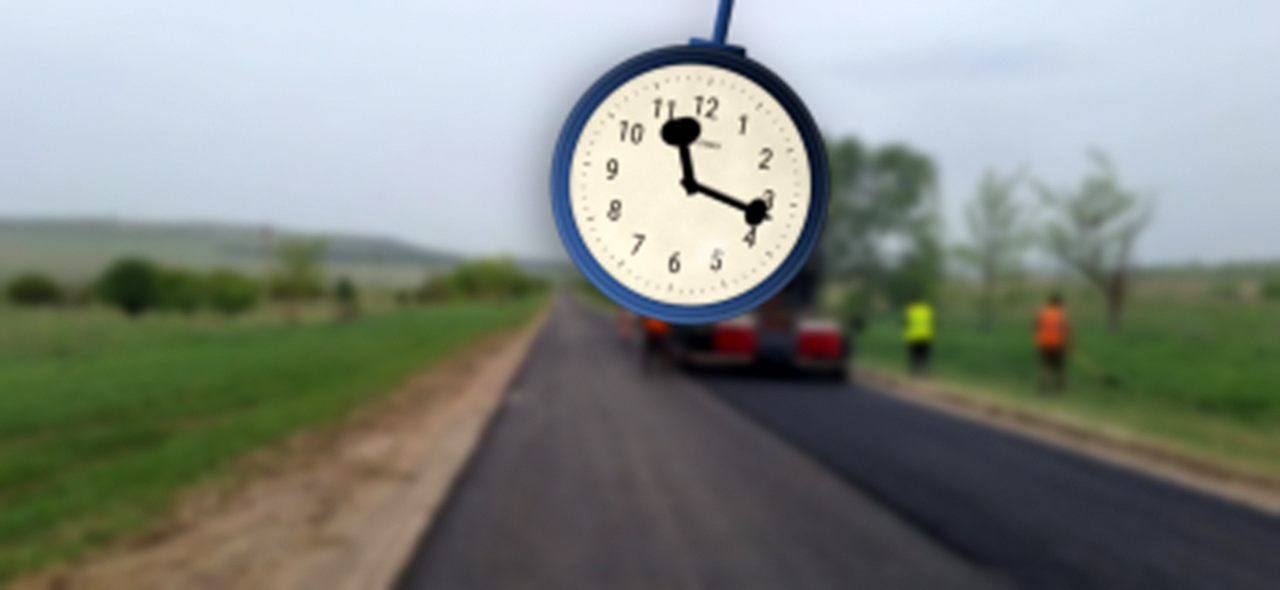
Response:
{"hour": 11, "minute": 17}
